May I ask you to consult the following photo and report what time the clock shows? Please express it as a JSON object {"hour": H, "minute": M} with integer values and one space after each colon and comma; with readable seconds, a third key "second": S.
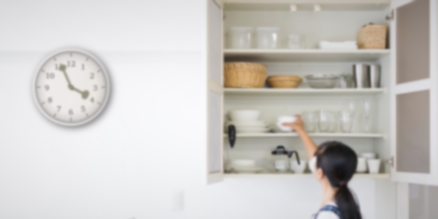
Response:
{"hour": 3, "minute": 56}
